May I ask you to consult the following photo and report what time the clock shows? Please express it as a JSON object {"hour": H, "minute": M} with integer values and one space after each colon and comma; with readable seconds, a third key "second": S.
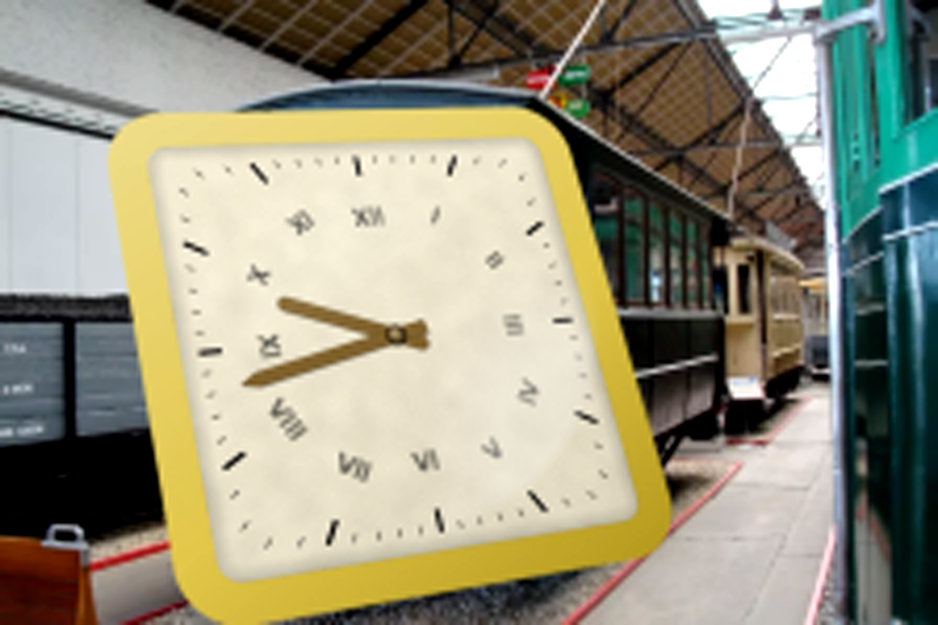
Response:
{"hour": 9, "minute": 43}
